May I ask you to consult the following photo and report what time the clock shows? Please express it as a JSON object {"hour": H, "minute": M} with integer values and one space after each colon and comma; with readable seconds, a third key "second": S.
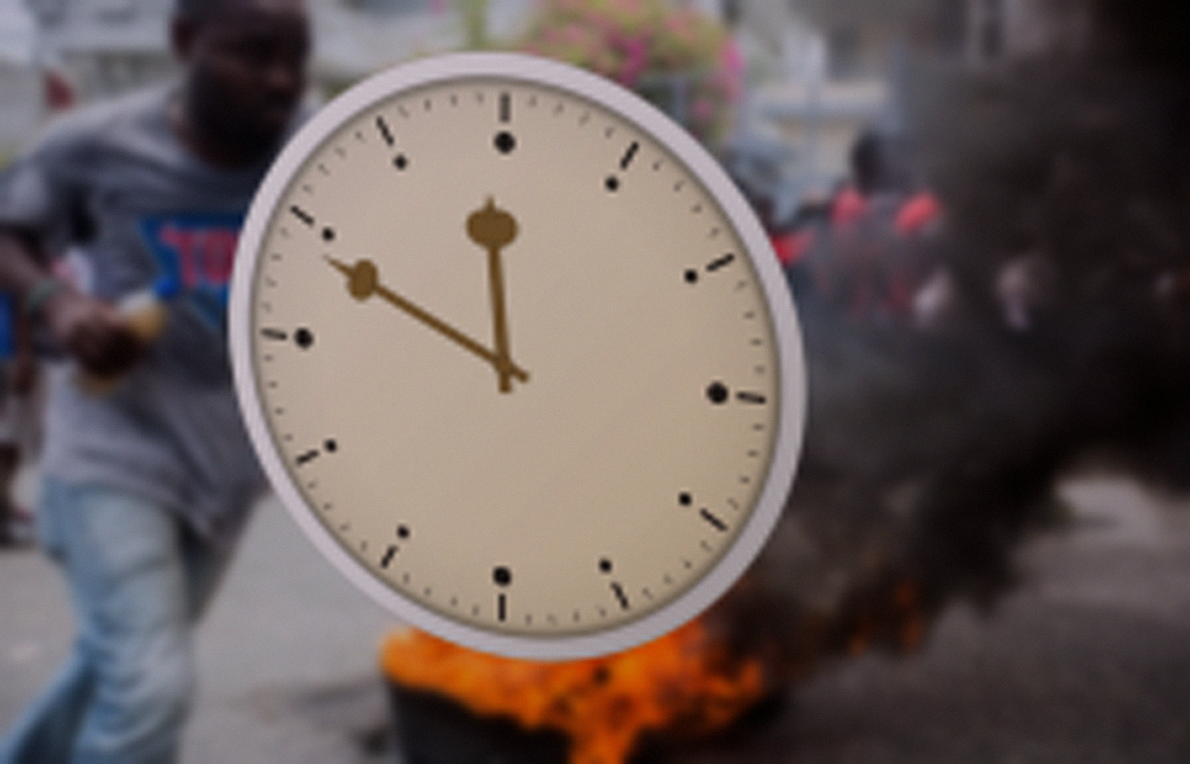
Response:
{"hour": 11, "minute": 49}
